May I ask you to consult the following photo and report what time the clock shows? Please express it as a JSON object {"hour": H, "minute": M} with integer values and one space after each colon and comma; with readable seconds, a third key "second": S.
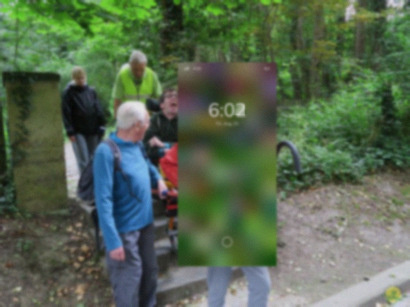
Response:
{"hour": 6, "minute": 2}
